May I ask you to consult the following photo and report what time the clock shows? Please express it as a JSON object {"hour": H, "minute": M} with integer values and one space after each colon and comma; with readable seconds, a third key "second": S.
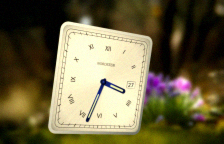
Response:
{"hour": 3, "minute": 33}
